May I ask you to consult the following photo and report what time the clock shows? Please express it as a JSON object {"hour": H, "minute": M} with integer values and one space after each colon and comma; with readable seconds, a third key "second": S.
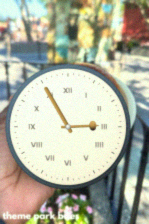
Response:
{"hour": 2, "minute": 55}
